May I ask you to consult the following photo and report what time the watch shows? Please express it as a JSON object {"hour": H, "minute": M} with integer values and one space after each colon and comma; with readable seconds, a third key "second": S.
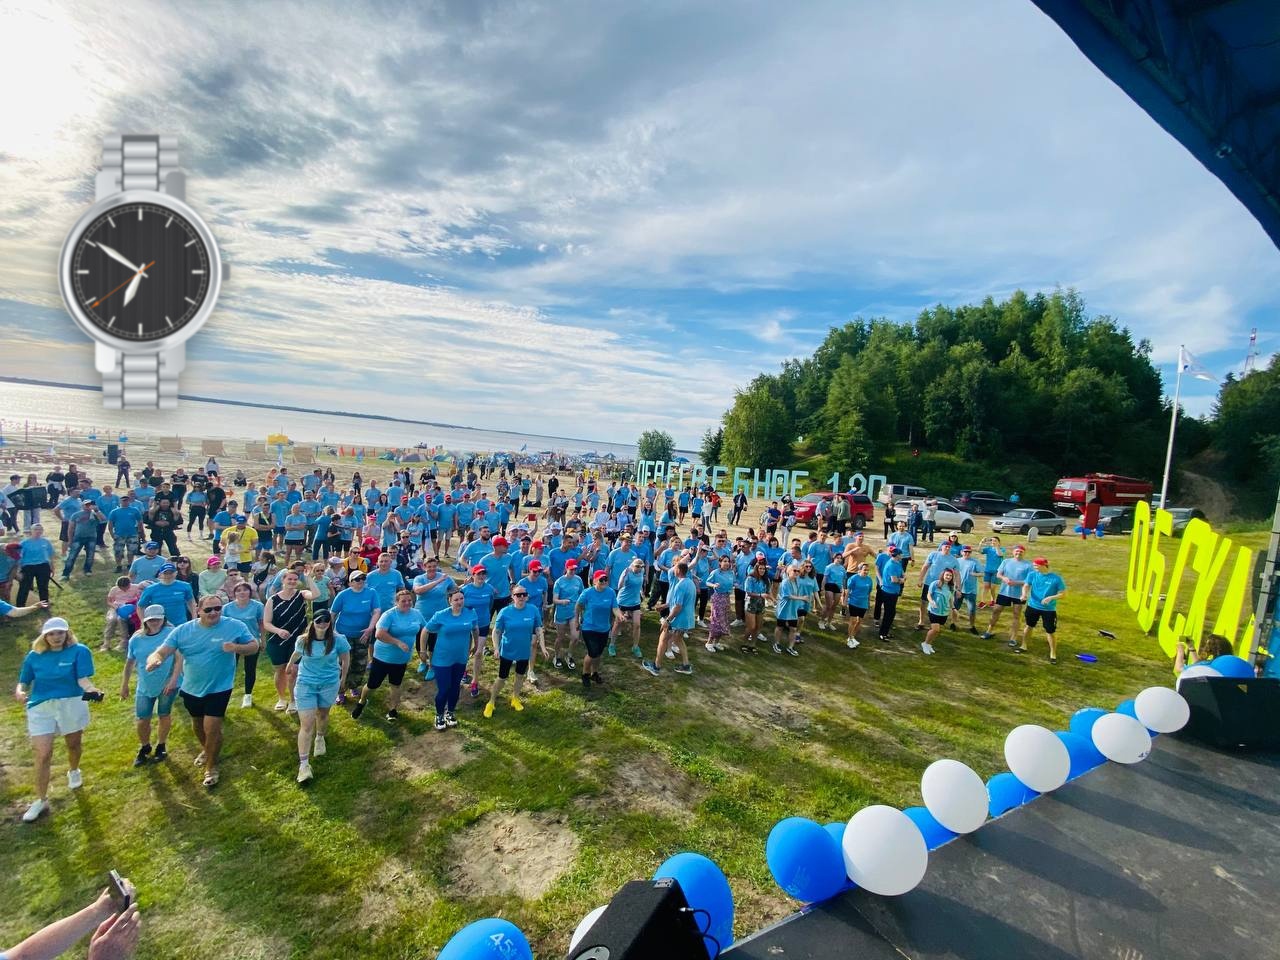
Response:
{"hour": 6, "minute": 50, "second": 39}
